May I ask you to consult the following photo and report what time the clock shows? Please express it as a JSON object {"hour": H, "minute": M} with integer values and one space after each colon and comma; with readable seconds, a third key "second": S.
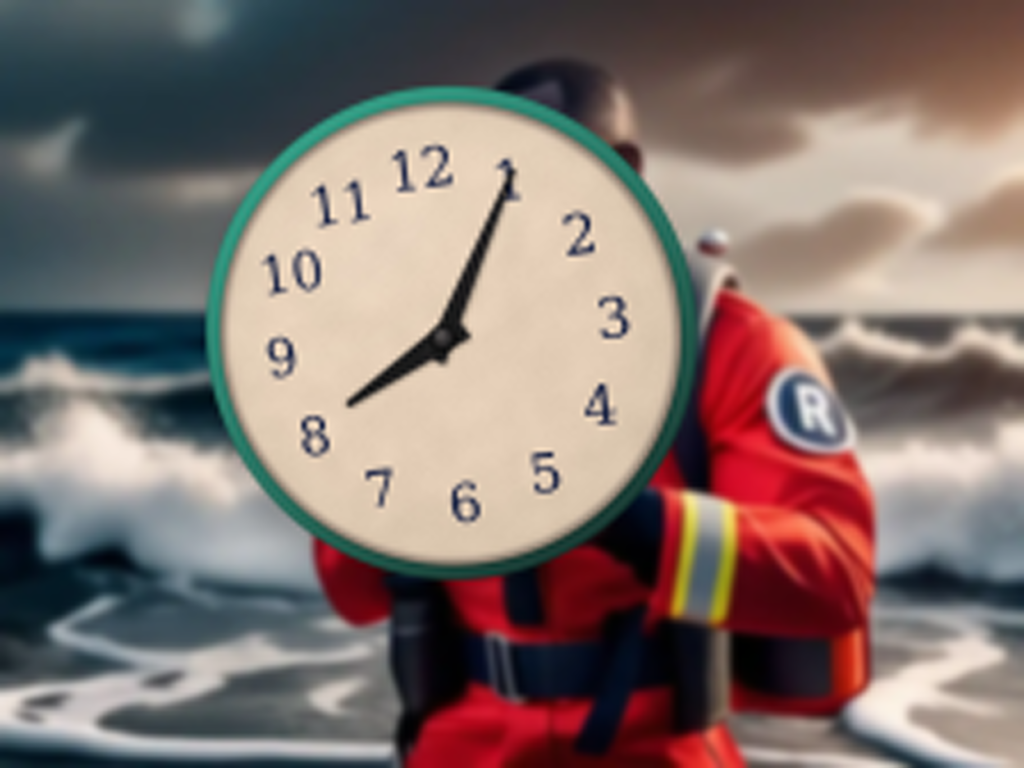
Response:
{"hour": 8, "minute": 5}
